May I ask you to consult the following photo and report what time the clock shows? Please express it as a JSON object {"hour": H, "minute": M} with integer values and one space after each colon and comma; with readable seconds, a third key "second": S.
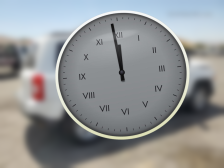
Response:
{"hour": 11, "minute": 59}
